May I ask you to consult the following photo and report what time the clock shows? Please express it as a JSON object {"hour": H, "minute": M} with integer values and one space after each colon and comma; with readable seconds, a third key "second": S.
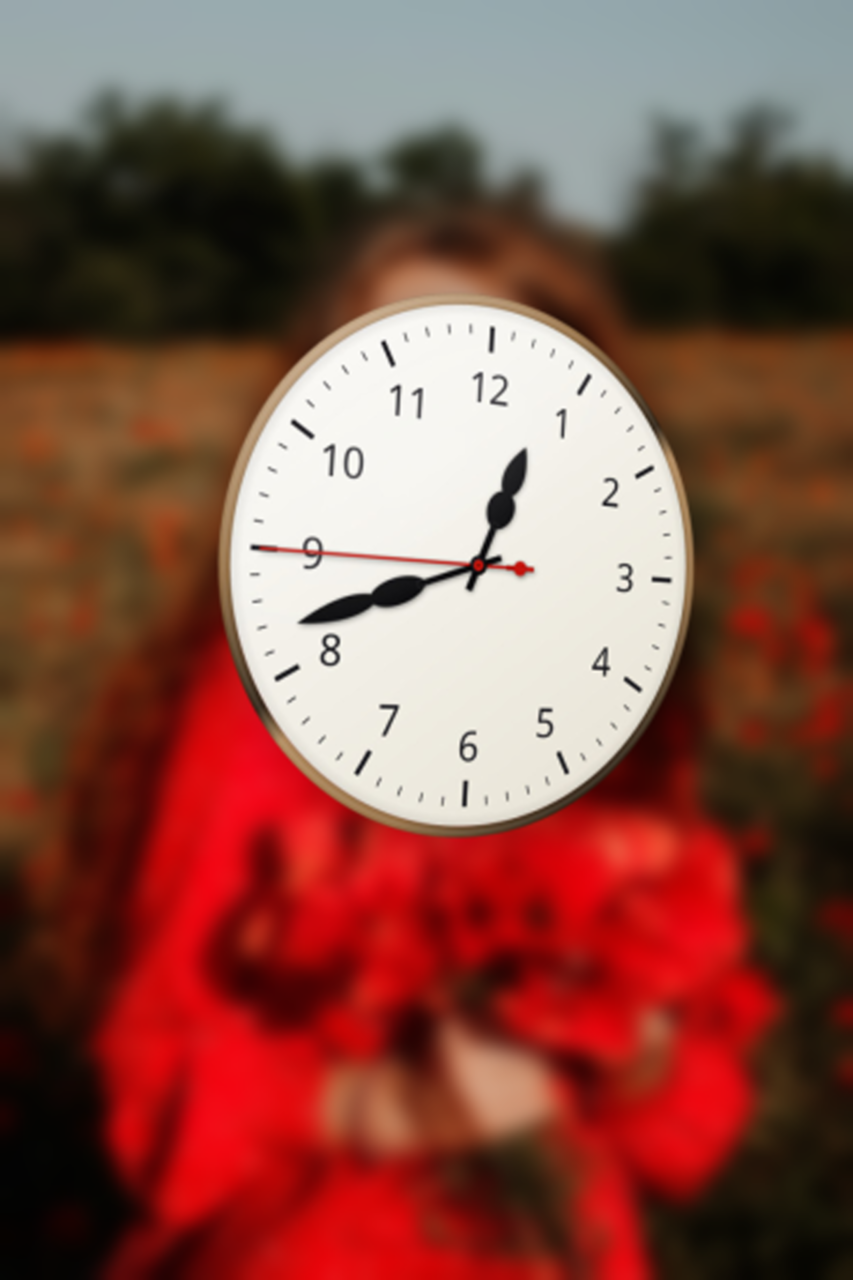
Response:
{"hour": 12, "minute": 41, "second": 45}
